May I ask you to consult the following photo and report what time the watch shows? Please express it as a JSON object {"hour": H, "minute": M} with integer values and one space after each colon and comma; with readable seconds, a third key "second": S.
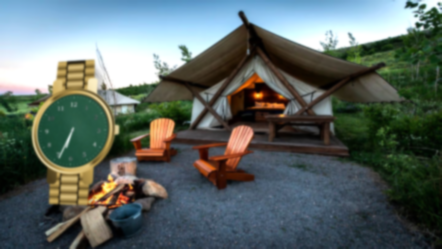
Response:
{"hour": 6, "minute": 34}
